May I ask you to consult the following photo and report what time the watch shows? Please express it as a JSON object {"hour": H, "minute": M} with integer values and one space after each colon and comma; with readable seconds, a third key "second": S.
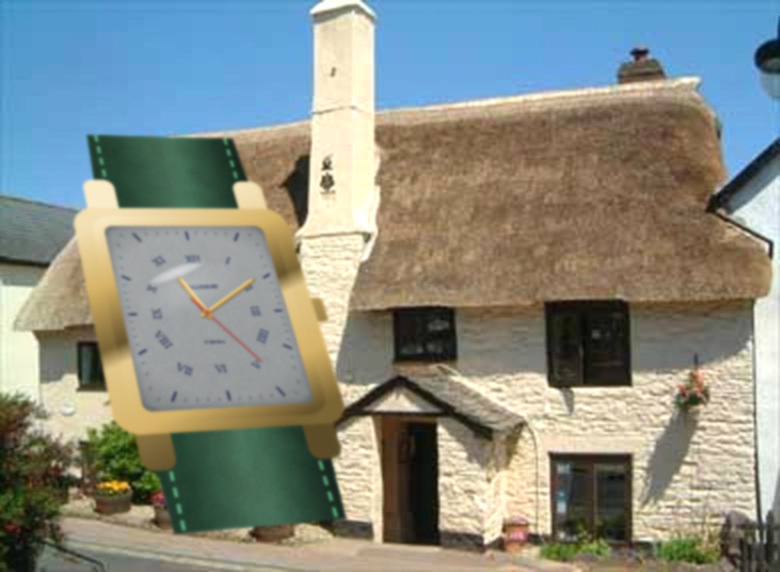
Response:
{"hour": 11, "minute": 9, "second": 24}
